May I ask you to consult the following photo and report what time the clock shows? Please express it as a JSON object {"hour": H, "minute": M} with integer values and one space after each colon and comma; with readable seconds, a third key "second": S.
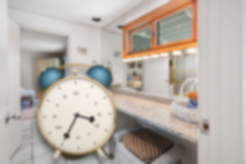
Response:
{"hour": 3, "minute": 35}
